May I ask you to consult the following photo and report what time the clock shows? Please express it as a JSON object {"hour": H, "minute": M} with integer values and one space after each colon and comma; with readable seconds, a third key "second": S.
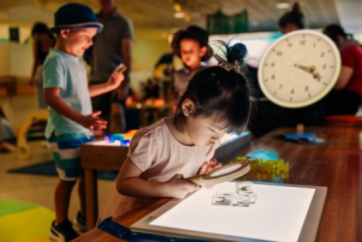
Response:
{"hour": 3, "minute": 19}
